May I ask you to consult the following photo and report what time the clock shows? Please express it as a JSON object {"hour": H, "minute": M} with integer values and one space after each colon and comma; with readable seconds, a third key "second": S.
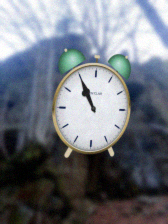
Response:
{"hour": 10, "minute": 55}
